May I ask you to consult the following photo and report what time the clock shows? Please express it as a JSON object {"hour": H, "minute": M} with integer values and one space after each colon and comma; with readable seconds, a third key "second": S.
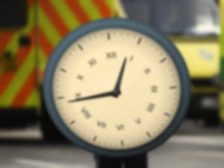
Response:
{"hour": 12, "minute": 44}
